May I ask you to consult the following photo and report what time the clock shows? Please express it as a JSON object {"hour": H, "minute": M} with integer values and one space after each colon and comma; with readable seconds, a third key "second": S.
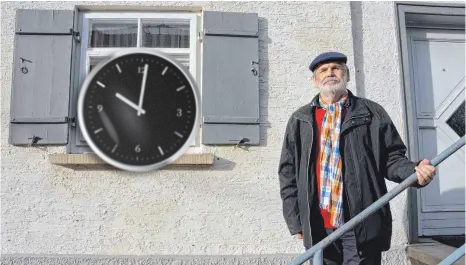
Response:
{"hour": 10, "minute": 1}
